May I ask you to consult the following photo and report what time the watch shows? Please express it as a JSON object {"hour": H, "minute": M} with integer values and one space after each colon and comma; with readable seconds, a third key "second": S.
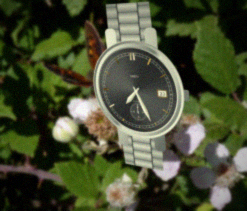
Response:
{"hour": 7, "minute": 26}
